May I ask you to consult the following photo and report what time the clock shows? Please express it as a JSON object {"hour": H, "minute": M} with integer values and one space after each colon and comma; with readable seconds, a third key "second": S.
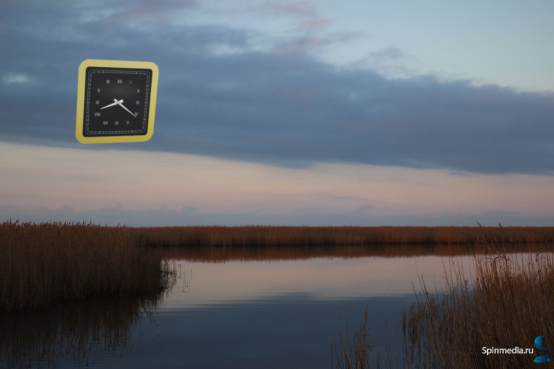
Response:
{"hour": 8, "minute": 21}
